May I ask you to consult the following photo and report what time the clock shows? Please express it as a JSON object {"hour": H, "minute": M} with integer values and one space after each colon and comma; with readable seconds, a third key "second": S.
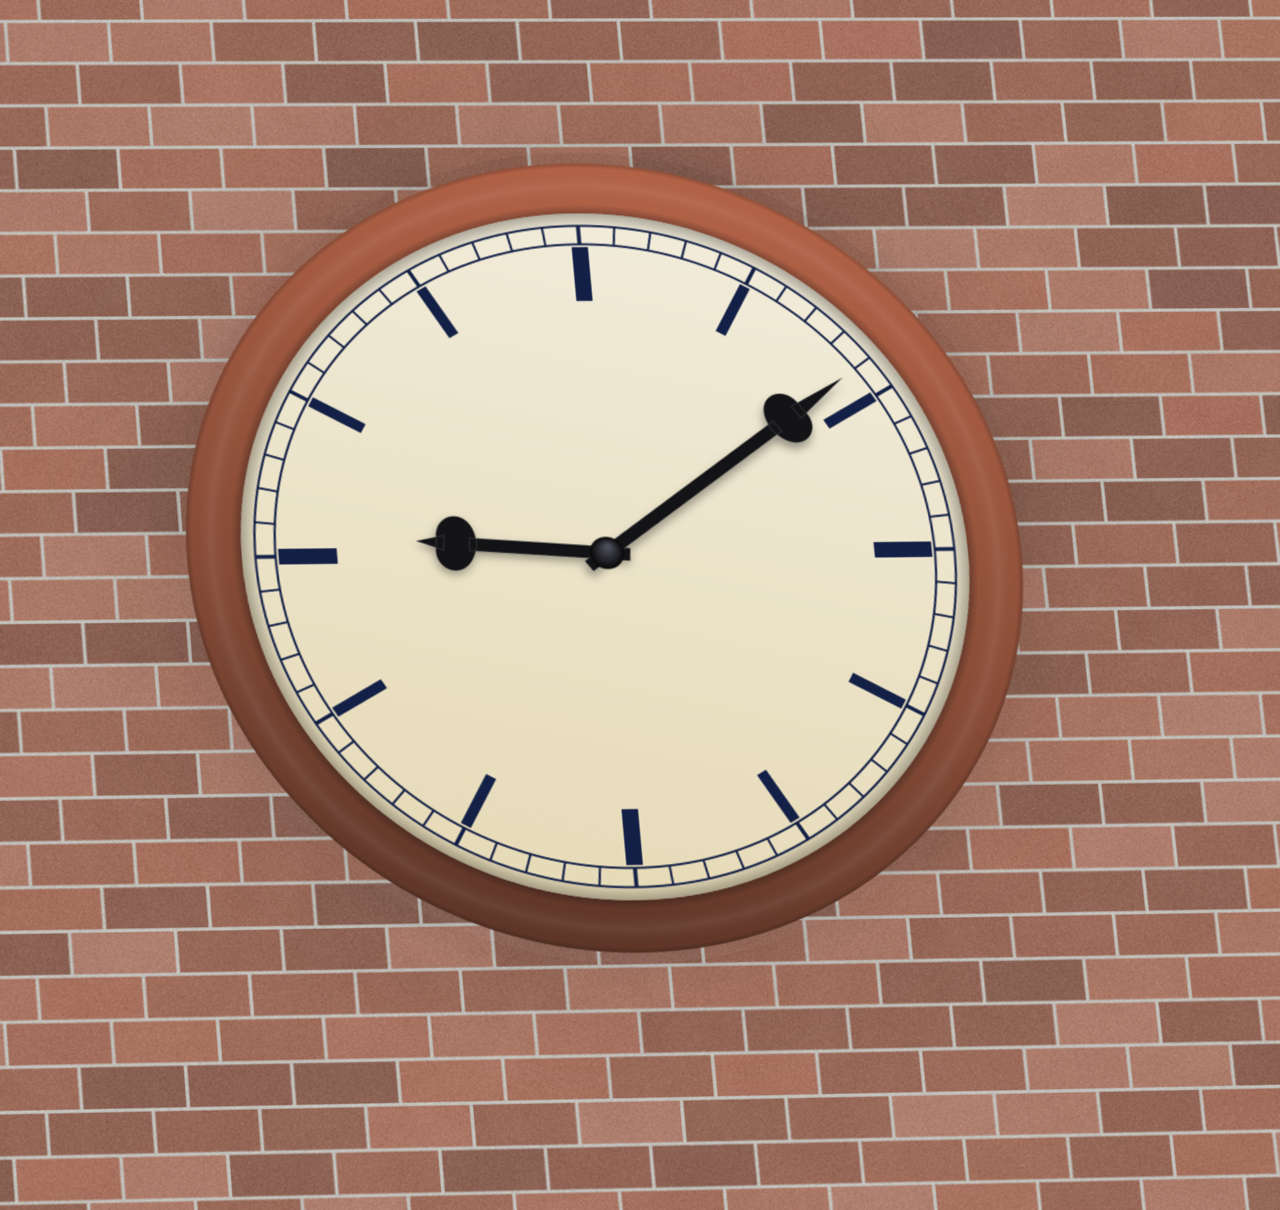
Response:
{"hour": 9, "minute": 9}
